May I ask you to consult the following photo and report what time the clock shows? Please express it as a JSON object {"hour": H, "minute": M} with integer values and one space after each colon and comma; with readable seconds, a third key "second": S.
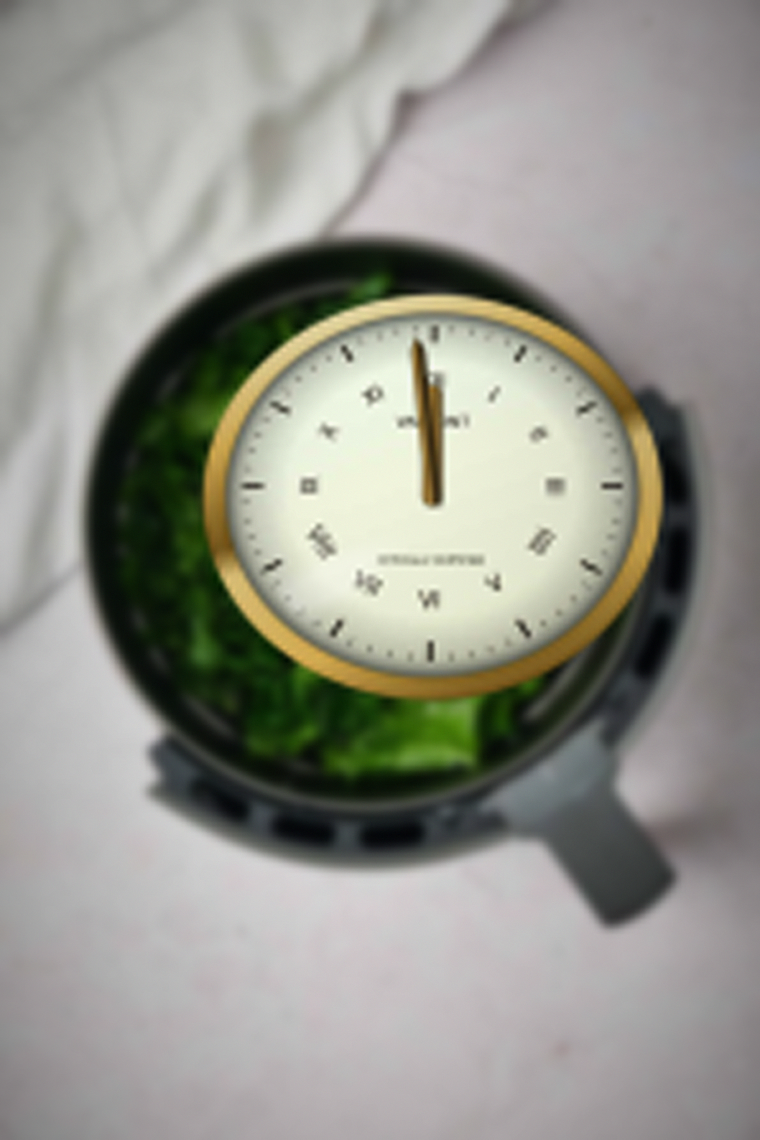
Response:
{"hour": 11, "minute": 59}
